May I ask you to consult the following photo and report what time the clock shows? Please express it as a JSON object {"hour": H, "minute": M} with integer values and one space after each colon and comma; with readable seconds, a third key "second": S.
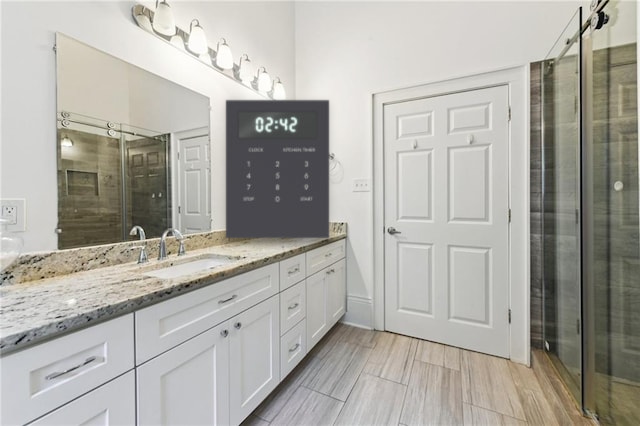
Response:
{"hour": 2, "minute": 42}
